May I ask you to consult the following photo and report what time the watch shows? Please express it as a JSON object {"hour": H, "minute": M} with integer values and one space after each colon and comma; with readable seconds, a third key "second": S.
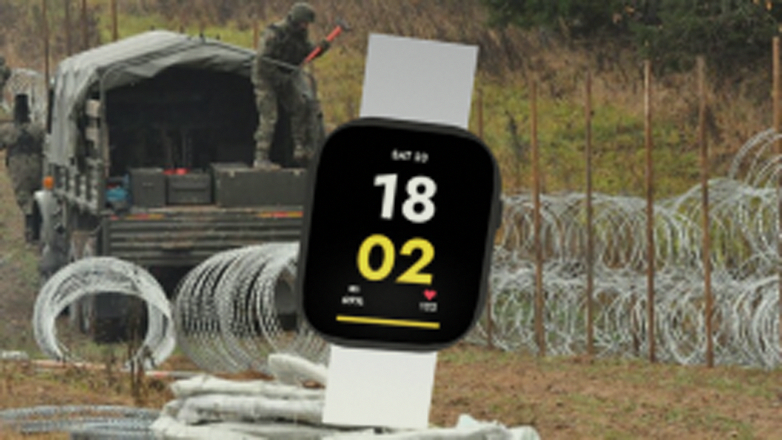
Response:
{"hour": 18, "minute": 2}
